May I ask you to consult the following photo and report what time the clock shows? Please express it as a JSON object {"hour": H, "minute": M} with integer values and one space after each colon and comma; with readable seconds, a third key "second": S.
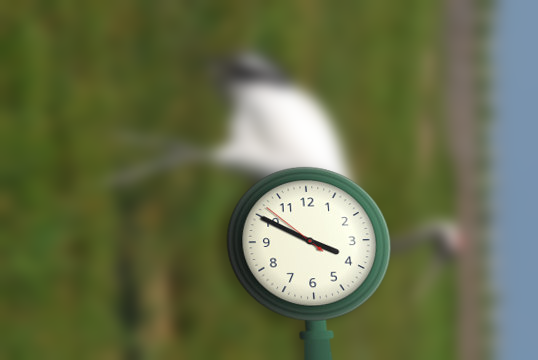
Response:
{"hour": 3, "minute": 49, "second": 52}
